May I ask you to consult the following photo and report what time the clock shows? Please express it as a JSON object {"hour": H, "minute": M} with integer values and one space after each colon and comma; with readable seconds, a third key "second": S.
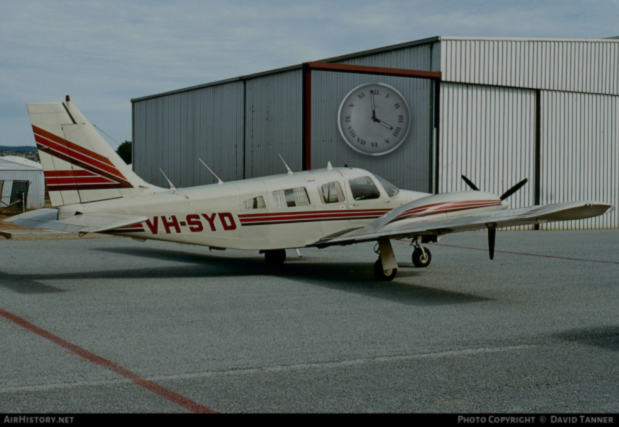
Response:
{"hour": 3, "minute": 59}
